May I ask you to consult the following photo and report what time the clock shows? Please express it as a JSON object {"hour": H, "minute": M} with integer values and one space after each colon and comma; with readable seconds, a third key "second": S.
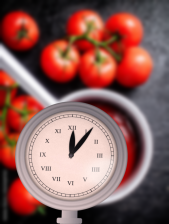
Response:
{"hour": 12, "minute": 6}
